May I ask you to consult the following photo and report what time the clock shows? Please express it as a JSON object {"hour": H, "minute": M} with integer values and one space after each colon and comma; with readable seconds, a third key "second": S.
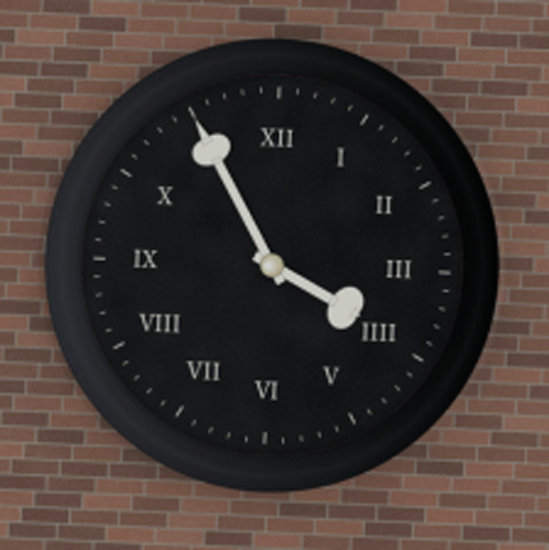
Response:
{"hour": 3, "minute": 55}
